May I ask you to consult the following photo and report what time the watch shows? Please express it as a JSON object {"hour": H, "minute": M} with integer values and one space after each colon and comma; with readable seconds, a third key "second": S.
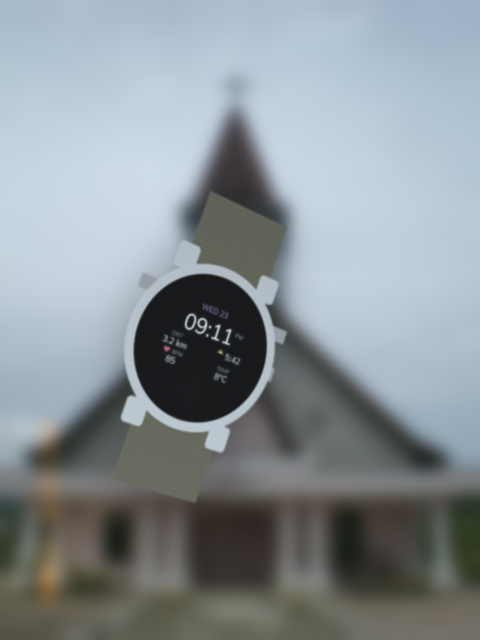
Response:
{"hour": 9, "minute": 11}
